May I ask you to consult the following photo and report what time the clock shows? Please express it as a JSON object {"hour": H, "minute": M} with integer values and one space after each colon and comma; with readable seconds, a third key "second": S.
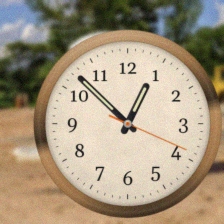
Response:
{"hour": 12, "minute": 52, "second": 19}
